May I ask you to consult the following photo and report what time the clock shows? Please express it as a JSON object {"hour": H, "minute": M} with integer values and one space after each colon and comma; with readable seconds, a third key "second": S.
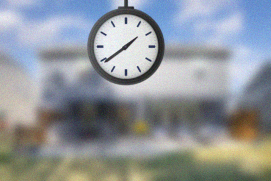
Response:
{"hour": 1, "minute": 39}
